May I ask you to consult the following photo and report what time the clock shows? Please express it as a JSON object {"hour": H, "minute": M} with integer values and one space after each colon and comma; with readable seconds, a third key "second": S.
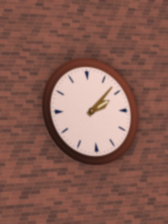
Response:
{"hour": 2, "minute": 8}
